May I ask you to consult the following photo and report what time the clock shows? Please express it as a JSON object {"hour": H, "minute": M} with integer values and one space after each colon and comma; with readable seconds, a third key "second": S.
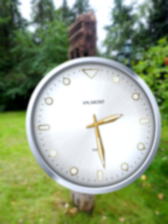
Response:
{"hour": 2, "minute": 29}
